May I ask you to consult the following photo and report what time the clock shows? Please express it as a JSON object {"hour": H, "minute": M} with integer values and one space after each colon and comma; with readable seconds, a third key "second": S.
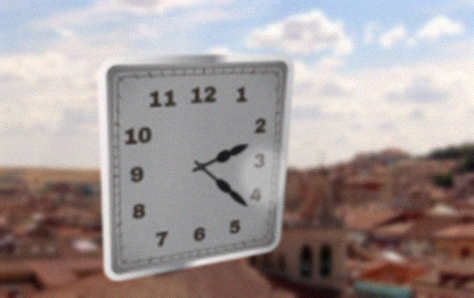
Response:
{"hour": 2, "minute": 22}
